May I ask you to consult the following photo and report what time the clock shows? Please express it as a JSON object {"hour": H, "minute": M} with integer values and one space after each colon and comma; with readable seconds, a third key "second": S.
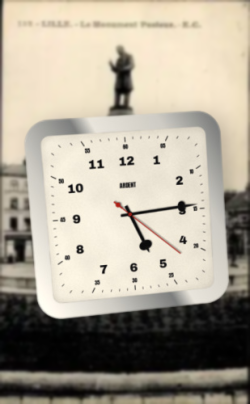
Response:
{"hour": 5, "minute": 14, "second": 22}
